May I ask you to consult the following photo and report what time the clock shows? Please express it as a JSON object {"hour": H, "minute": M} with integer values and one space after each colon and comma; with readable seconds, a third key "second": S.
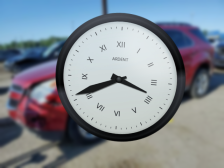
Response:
{"hour": 3, "minute": 41}
